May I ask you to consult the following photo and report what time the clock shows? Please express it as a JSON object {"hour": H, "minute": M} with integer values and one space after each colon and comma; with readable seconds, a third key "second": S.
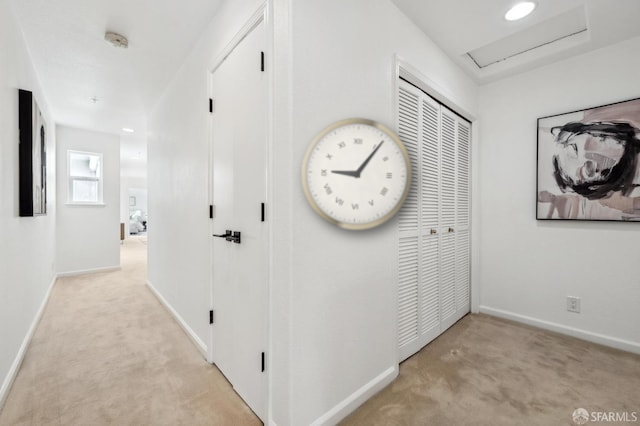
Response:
{"hour": 9, "minute": 6}
